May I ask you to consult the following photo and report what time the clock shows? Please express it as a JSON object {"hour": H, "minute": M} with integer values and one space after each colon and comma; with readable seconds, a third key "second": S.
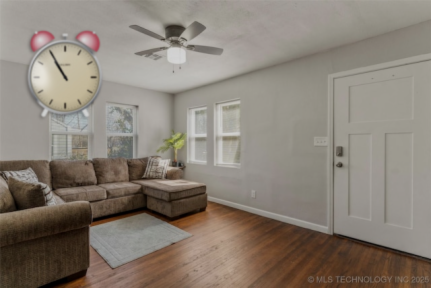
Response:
{"hour": 10, "minute": 55}
